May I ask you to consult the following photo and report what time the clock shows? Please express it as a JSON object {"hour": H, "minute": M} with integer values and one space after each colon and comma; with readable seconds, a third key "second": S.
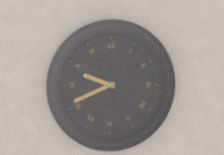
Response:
{"hour": 9, "minute": 41}
